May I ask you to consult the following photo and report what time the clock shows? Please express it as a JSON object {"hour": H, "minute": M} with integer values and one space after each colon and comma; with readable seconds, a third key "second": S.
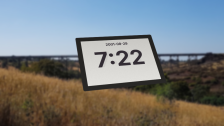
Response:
{"hour": 7, "minute": 22}
